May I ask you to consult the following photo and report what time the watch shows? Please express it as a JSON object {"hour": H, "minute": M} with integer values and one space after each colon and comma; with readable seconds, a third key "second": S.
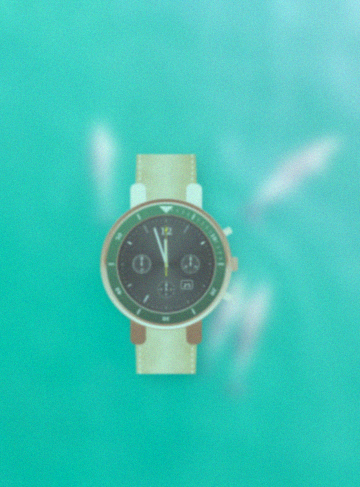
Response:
{"hour": 11, "minute": 57}
